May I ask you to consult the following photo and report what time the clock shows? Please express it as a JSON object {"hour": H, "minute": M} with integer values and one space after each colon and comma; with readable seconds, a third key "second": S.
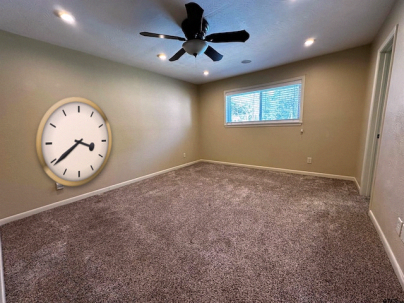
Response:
{"hour": 3, "minute": 39}
